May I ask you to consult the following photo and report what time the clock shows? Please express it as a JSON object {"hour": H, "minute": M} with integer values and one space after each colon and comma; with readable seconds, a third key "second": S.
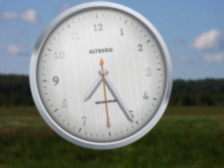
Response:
{"hour": 7, "minute": 25, "second": 30}
